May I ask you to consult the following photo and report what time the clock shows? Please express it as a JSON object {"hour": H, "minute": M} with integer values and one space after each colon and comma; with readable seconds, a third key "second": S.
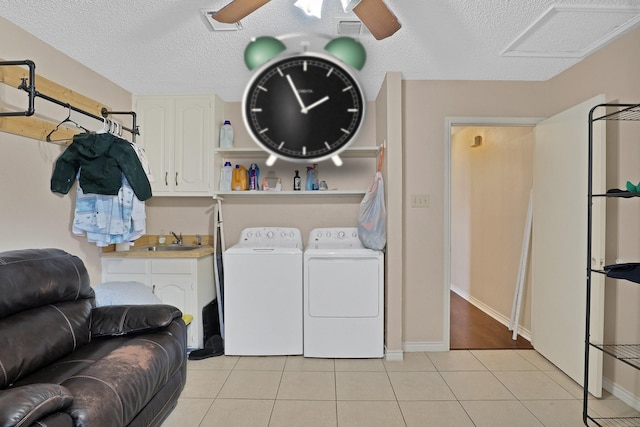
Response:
{"hour": 1, "minute": 56}
